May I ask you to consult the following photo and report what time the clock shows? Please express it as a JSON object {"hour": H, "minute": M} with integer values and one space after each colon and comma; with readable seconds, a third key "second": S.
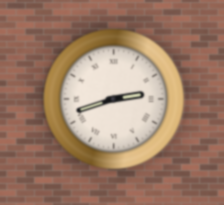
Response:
{"hour": 2, "minute": 42}
